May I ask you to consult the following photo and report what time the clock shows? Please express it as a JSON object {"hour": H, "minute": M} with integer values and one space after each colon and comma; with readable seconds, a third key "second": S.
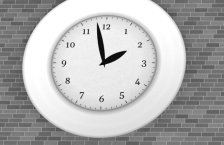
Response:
{"hour": 1, "minute": 58}
